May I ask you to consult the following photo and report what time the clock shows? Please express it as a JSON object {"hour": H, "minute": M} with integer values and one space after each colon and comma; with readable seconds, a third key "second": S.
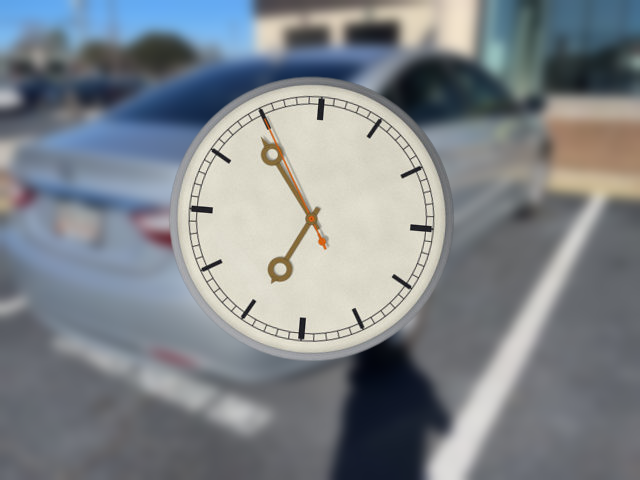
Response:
{"hour": 6, "minute": 53, "second": 55}
